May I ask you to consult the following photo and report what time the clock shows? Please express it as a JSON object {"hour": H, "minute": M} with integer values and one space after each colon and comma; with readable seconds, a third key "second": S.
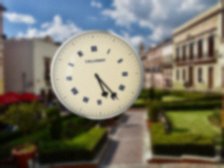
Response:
{"hour": 5, "minute": 24}
